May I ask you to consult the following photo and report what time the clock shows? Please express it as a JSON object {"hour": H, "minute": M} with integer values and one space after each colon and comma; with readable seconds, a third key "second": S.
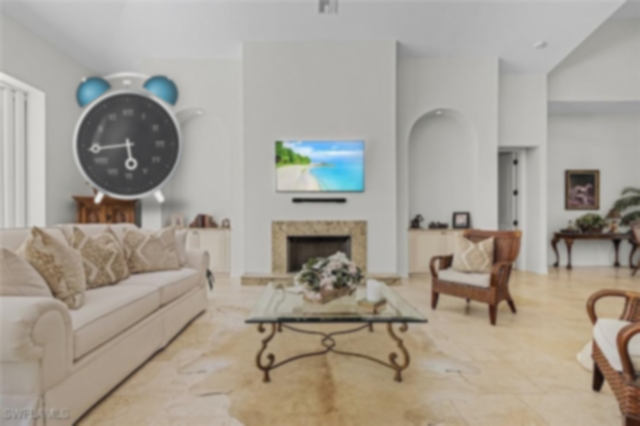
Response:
{"hour": 5, "minute": 44}
